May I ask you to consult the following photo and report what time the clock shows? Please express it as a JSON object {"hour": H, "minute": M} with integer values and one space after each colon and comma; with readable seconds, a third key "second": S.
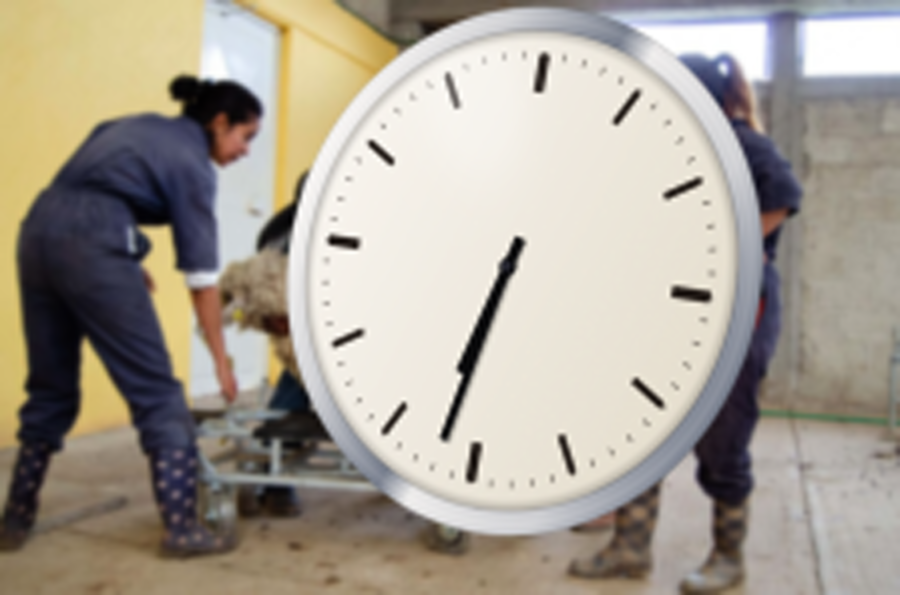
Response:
{"hour": 6, "minute": 32}
